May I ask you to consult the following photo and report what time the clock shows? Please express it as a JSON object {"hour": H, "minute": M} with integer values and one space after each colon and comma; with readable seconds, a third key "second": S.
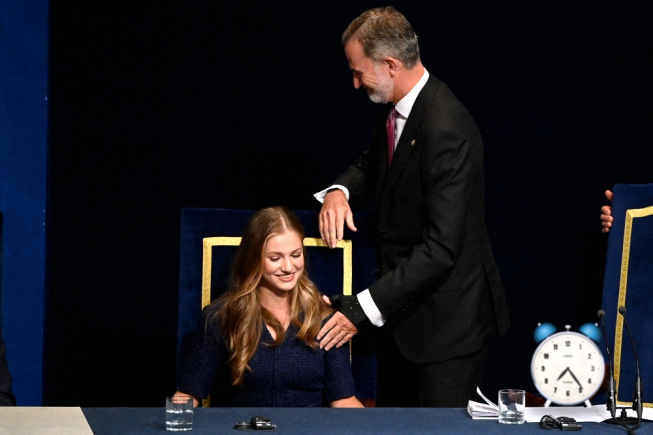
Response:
{"hour": 7, "minute": 24}
